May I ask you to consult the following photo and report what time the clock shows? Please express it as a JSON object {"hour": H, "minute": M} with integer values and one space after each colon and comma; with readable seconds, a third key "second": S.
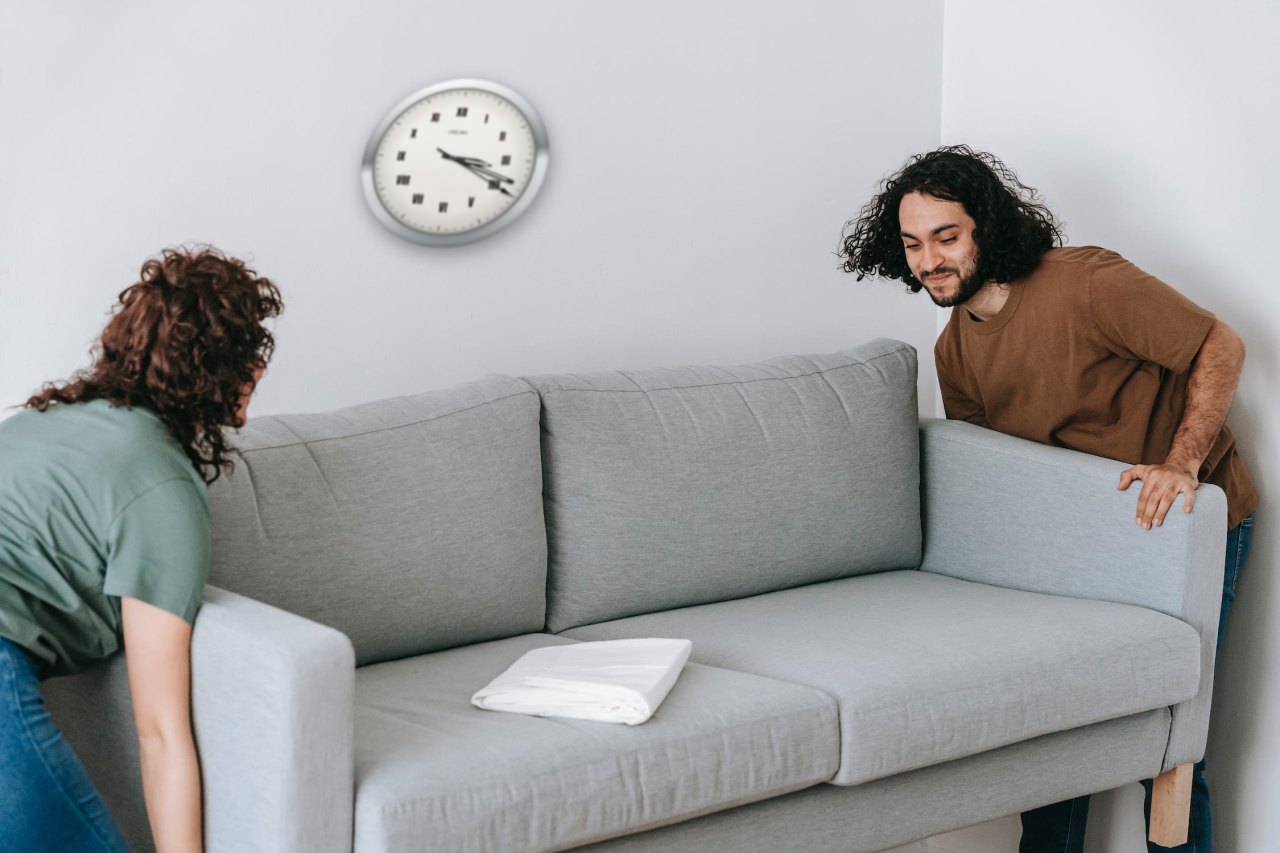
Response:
{"hour": 3, "minute": 18, "second": 20}
